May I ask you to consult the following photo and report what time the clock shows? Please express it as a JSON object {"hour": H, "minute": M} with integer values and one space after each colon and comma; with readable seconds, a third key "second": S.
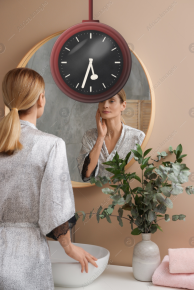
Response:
{"hour": 5, "minute": 33}
